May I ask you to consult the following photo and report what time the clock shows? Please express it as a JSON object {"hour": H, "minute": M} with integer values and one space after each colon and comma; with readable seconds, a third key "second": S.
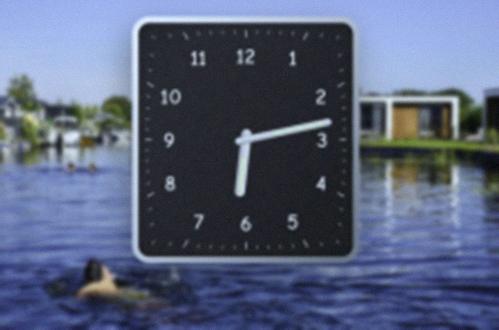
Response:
{"hour": 6, "minute": 13}
